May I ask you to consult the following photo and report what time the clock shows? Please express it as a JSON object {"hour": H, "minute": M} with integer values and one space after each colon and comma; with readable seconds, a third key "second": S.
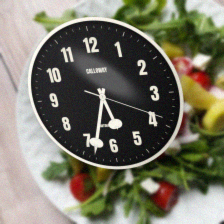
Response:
{"hour": 5, "minute": 33, "second": 19}
